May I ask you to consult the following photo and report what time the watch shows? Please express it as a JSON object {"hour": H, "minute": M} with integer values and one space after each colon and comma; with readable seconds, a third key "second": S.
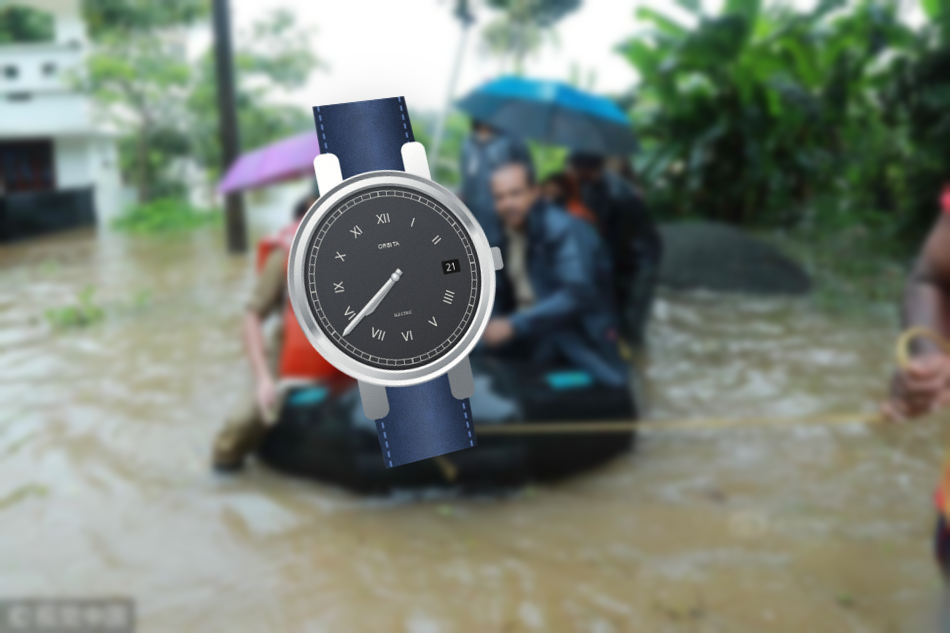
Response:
{"hour": 7, "minute": 39}
